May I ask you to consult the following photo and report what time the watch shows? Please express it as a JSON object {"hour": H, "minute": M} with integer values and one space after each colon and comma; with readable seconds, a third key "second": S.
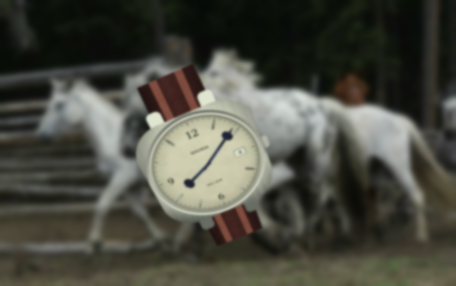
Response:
{"hour": 8, "minute": 9}
